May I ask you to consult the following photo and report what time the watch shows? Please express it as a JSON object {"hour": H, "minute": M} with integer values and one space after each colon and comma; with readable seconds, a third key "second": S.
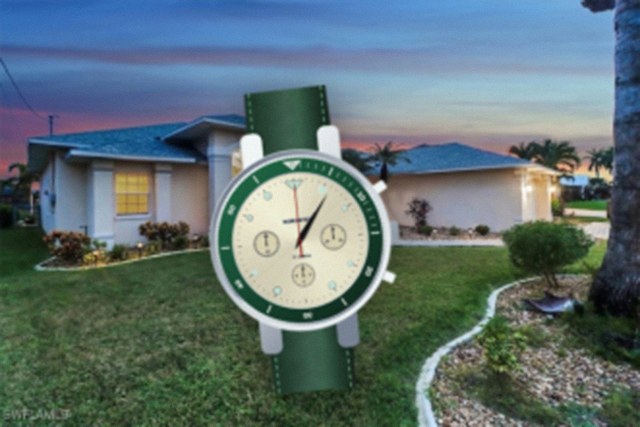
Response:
{"hour": 1, "minute": 6}
